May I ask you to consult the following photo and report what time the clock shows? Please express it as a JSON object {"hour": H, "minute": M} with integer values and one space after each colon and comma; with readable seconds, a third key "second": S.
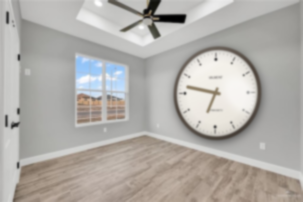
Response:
{"hour": 6, "minute": 47}
